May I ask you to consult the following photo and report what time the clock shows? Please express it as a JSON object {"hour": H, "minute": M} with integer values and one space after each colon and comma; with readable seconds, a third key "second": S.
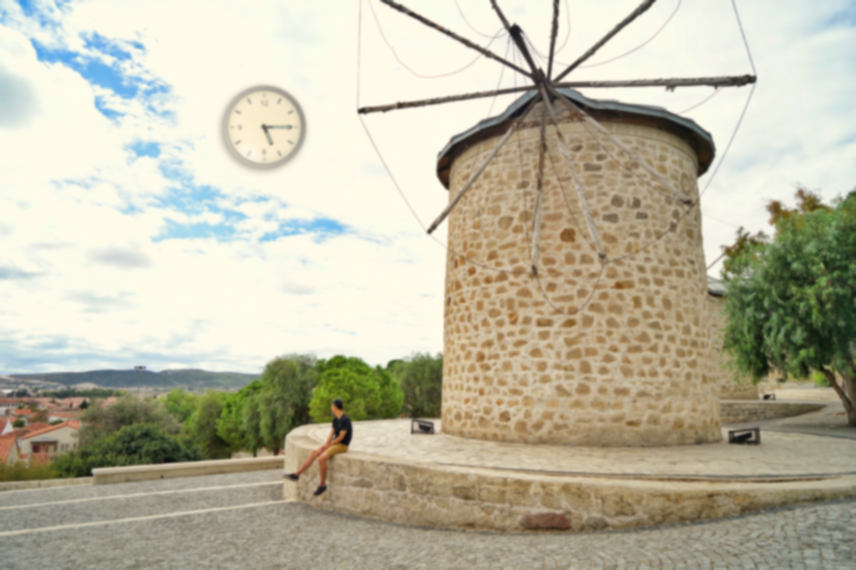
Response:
{"hour": 5, "minute": 15}
